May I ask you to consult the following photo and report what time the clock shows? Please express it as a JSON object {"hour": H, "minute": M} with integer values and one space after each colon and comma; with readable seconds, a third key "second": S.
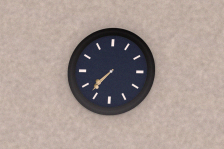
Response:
{"hour": 7, "minute": 37}
